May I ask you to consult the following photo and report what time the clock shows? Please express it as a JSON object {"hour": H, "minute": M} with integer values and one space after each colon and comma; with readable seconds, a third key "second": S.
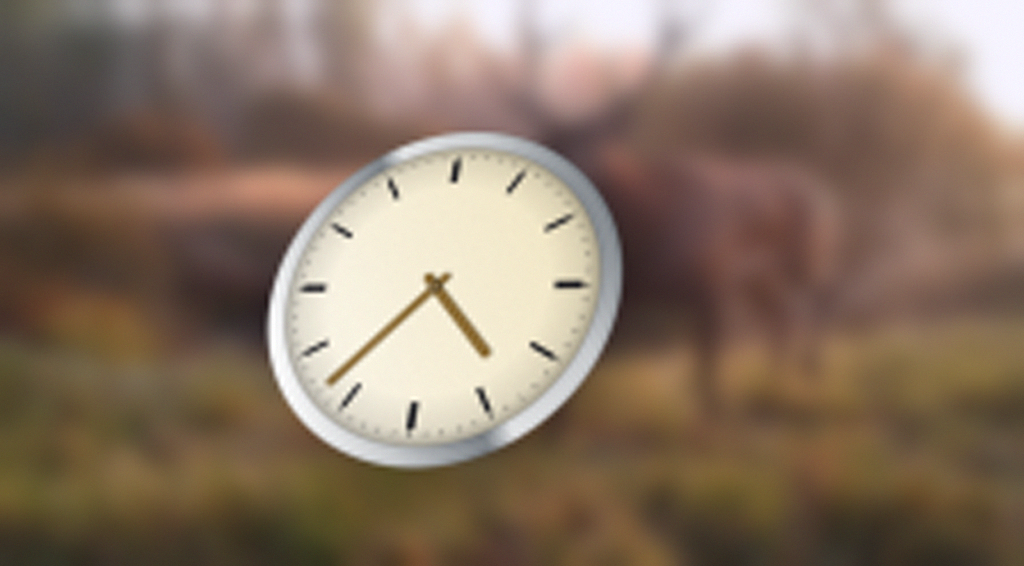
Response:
{"hour": 4, "minute": 37}
